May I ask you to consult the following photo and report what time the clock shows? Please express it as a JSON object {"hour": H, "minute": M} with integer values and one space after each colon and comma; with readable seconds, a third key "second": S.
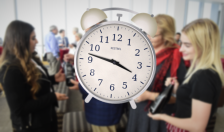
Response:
{"hour": 3, "minute": 47}
